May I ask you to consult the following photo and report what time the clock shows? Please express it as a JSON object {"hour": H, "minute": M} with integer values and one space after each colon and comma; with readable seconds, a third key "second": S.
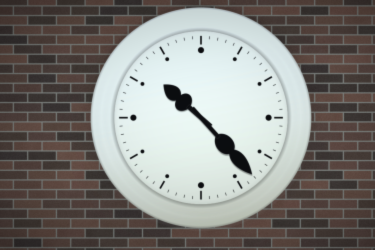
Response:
{"hour": 10, "minute": 23}
